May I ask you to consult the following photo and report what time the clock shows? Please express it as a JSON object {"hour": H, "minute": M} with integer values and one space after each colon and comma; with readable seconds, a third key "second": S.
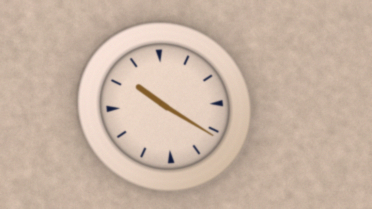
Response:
{"hour": 10, "minute": 21}
